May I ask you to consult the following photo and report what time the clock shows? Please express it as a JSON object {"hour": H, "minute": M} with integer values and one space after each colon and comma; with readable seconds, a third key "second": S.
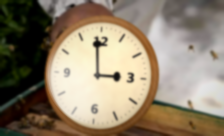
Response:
{"hour": 2, "minute": 59}
